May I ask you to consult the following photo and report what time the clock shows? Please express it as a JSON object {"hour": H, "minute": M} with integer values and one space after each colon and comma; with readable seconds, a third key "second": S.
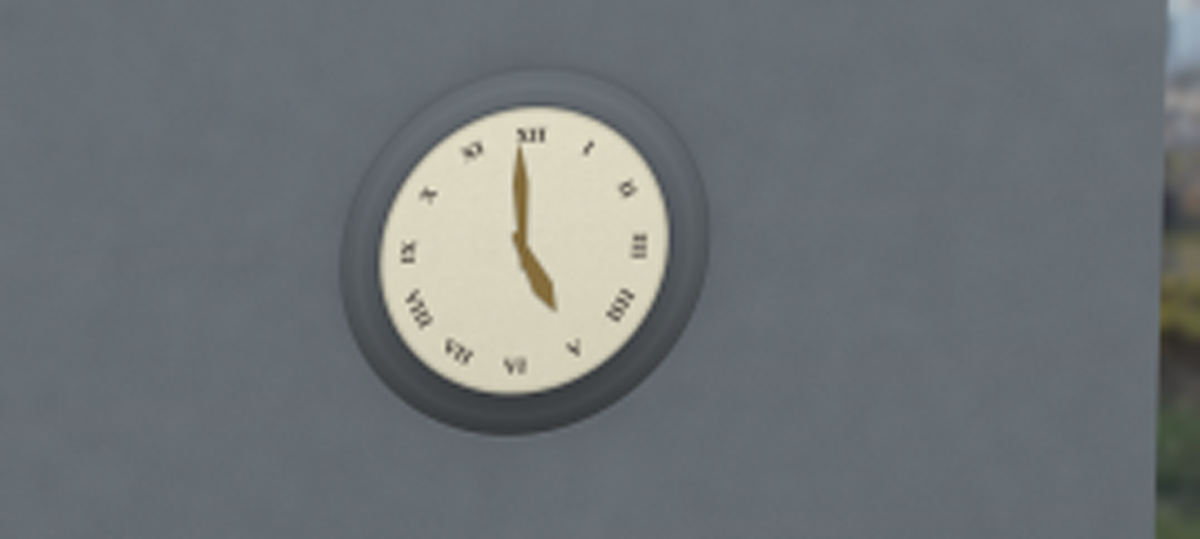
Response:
{"hour": 4, "minute": 59}
